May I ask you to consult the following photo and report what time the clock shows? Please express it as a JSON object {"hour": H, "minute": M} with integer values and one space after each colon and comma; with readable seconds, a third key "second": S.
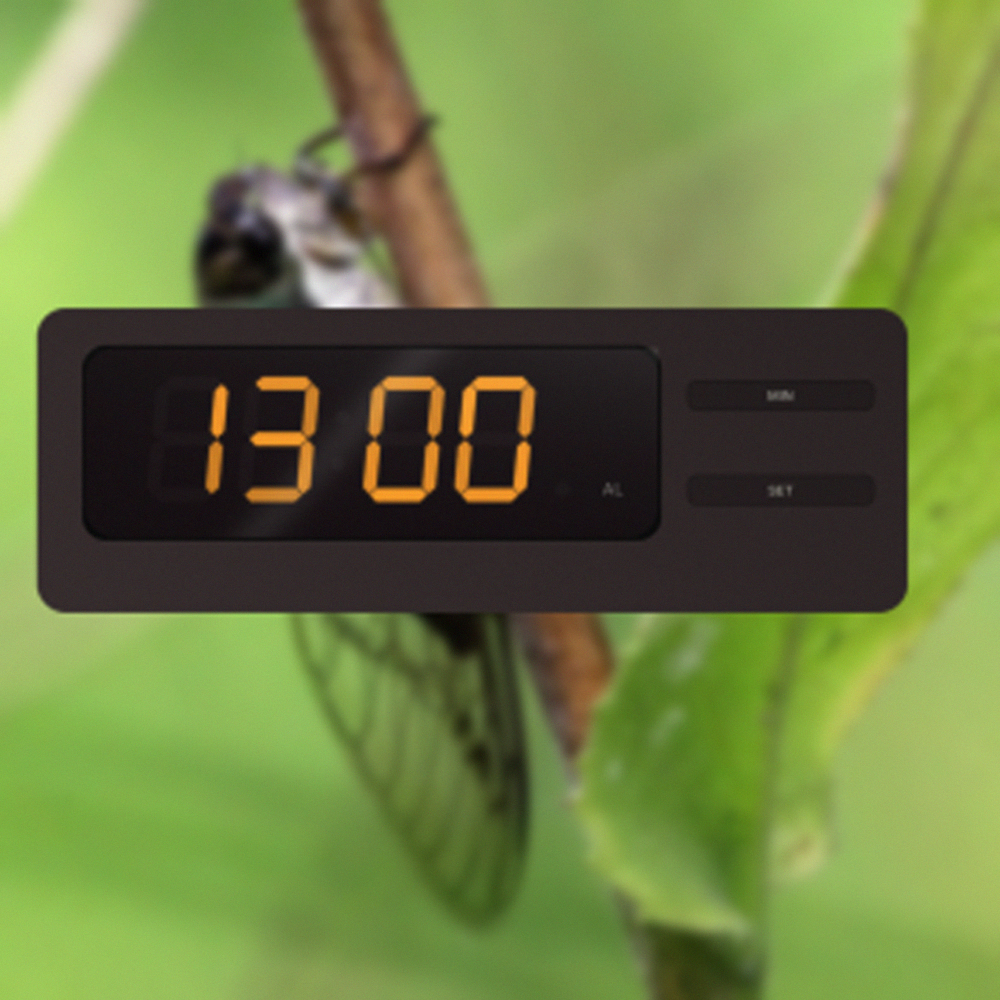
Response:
{"hour": 13, "minute": 0}
